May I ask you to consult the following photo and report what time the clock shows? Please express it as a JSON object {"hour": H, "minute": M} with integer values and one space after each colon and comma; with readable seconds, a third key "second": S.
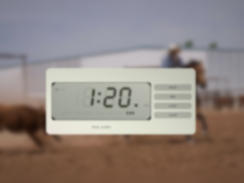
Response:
{"hour": 1, "minute": 20}
